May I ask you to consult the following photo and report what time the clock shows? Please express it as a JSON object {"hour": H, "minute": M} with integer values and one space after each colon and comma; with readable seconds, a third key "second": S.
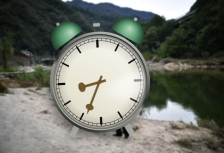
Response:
{"hour": 8, "minute": 34}
